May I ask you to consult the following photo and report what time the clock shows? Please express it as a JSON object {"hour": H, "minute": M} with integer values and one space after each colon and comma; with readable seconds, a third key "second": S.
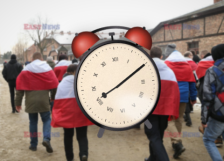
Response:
{"hour": 8, "minute": 10}
